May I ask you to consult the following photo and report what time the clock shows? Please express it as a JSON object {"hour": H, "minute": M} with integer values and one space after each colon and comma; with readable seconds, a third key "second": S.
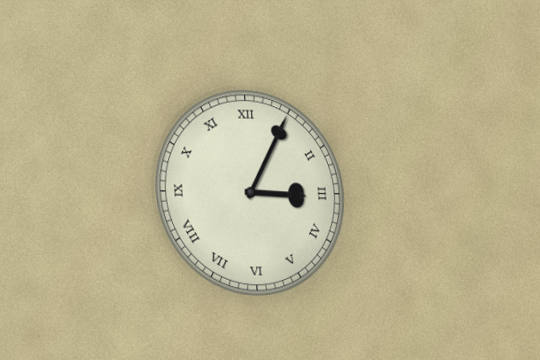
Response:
{"hour": 3, "minute": 5}
